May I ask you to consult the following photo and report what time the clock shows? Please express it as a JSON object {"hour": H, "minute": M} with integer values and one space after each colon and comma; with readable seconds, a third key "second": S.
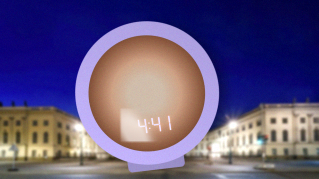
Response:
{"hour": 4, "minute": 41}
